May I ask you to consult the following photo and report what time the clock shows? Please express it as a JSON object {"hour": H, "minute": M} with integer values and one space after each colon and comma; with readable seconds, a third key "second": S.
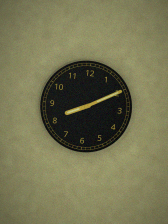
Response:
{"hour": 8, "minute": 10}
